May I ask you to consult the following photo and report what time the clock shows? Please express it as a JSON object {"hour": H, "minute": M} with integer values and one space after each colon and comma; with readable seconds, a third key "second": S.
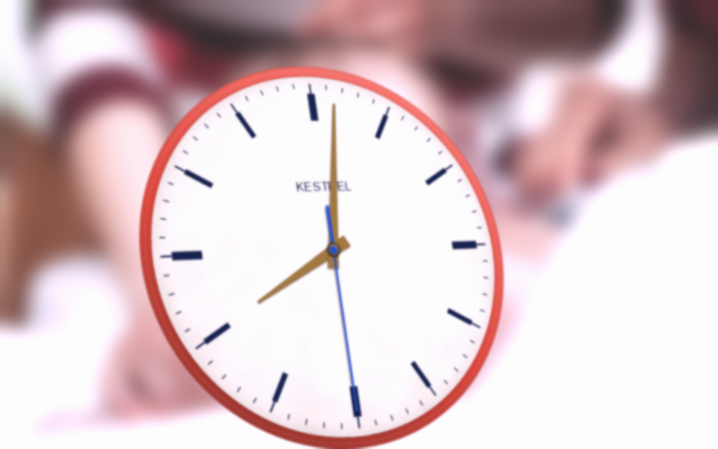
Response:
{"hour": 8, "minute": 1, "second": 30}
